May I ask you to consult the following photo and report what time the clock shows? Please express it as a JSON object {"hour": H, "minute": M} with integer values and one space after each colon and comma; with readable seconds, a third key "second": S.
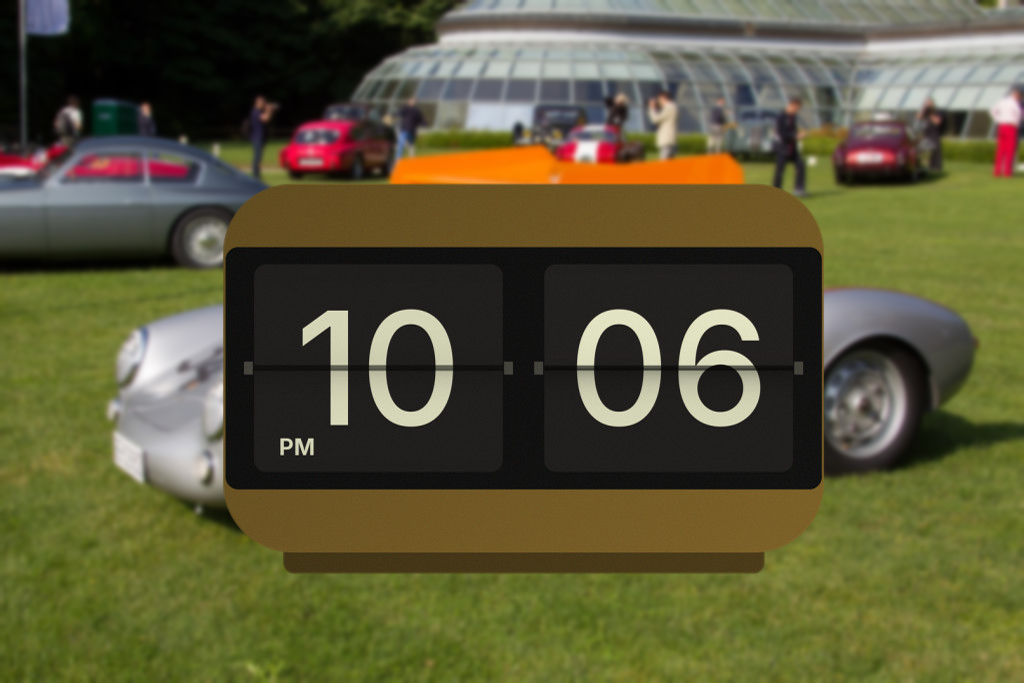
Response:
{"hour": 10, "minute": 6}
